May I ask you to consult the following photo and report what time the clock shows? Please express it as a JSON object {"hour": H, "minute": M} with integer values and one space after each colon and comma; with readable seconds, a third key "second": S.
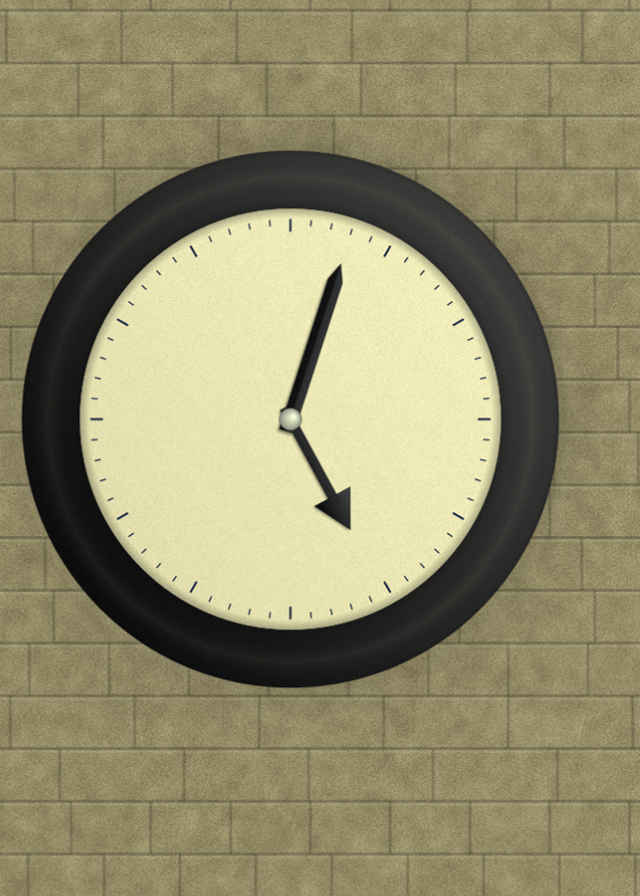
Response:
{"hour": 5, "minute": 3}
